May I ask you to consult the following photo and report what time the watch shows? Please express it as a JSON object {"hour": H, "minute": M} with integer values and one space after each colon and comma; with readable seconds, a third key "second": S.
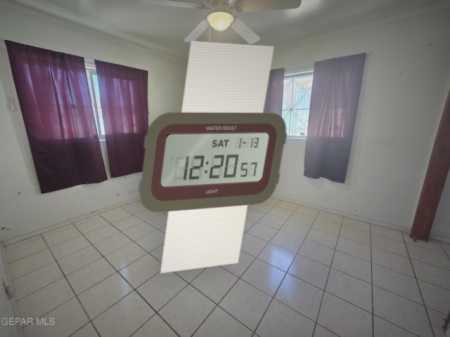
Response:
{"hour": 12, "minute": 20, "second": 57}
